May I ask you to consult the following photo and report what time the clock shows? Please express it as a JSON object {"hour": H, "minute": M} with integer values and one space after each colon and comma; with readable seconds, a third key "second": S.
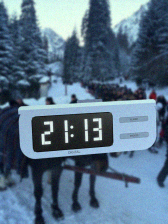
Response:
{"hour": 21, "minute": 13}
